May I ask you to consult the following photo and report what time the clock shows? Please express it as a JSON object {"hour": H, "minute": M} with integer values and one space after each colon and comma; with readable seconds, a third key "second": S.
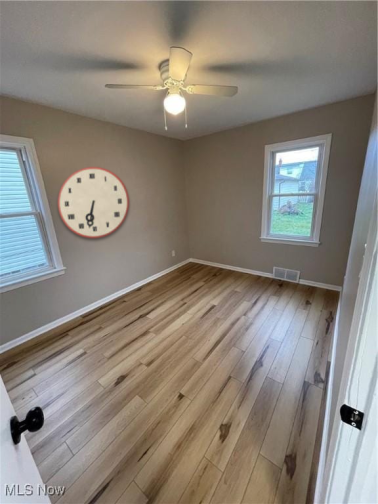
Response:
{"hour": 6, "minute": 32}
